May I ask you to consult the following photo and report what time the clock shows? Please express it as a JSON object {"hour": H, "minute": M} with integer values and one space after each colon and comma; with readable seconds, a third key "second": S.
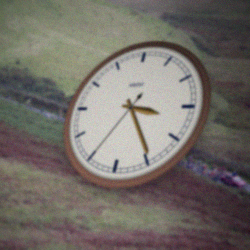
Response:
{"hour": 3, "minute": 24, "second": 35}
